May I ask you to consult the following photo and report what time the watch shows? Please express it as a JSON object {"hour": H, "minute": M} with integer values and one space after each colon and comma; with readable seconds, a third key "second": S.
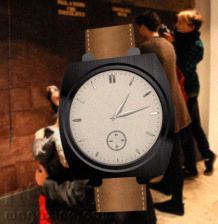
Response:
{"hour": 1, "minute": 13}
